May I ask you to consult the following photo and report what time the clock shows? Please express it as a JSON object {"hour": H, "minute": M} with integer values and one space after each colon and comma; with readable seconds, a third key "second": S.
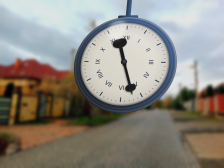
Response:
{"hour": 11, "minute": 27}
